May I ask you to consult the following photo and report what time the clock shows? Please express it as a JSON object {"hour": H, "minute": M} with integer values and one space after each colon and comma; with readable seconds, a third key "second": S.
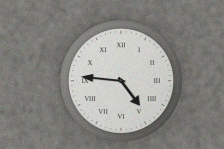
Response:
{"hour": 4, "minute": 46}
